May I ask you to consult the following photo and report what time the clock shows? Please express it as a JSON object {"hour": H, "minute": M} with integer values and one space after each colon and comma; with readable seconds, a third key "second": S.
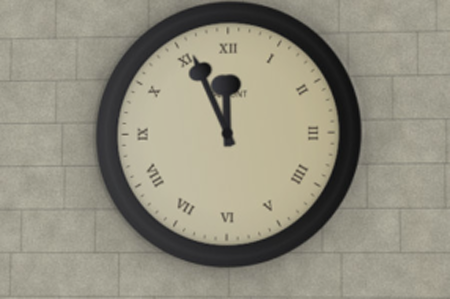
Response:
{"hour": 11, "minute": 56}
